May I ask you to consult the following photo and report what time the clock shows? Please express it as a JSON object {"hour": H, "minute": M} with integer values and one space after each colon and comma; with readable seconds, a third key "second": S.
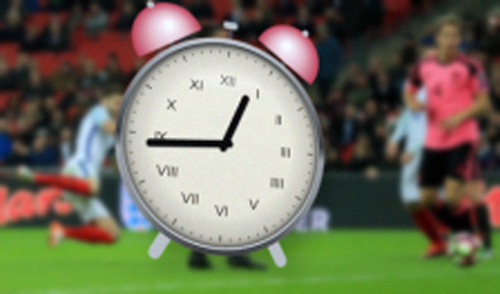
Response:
{"hour": 12, "minute": 44}
